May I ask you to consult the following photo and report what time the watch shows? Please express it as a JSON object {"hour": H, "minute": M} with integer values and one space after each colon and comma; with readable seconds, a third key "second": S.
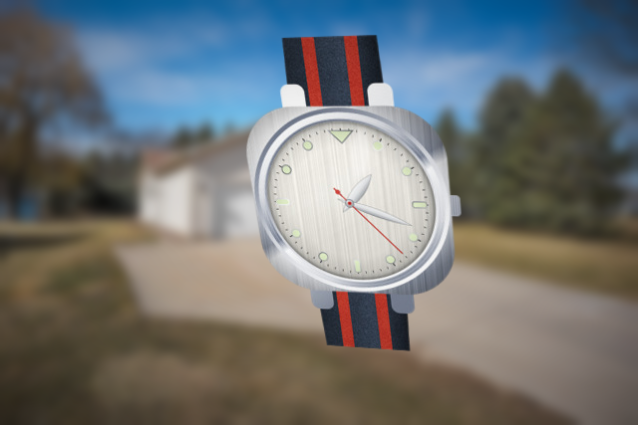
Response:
{"hour": 1, "minute": 18, "second": 23}
